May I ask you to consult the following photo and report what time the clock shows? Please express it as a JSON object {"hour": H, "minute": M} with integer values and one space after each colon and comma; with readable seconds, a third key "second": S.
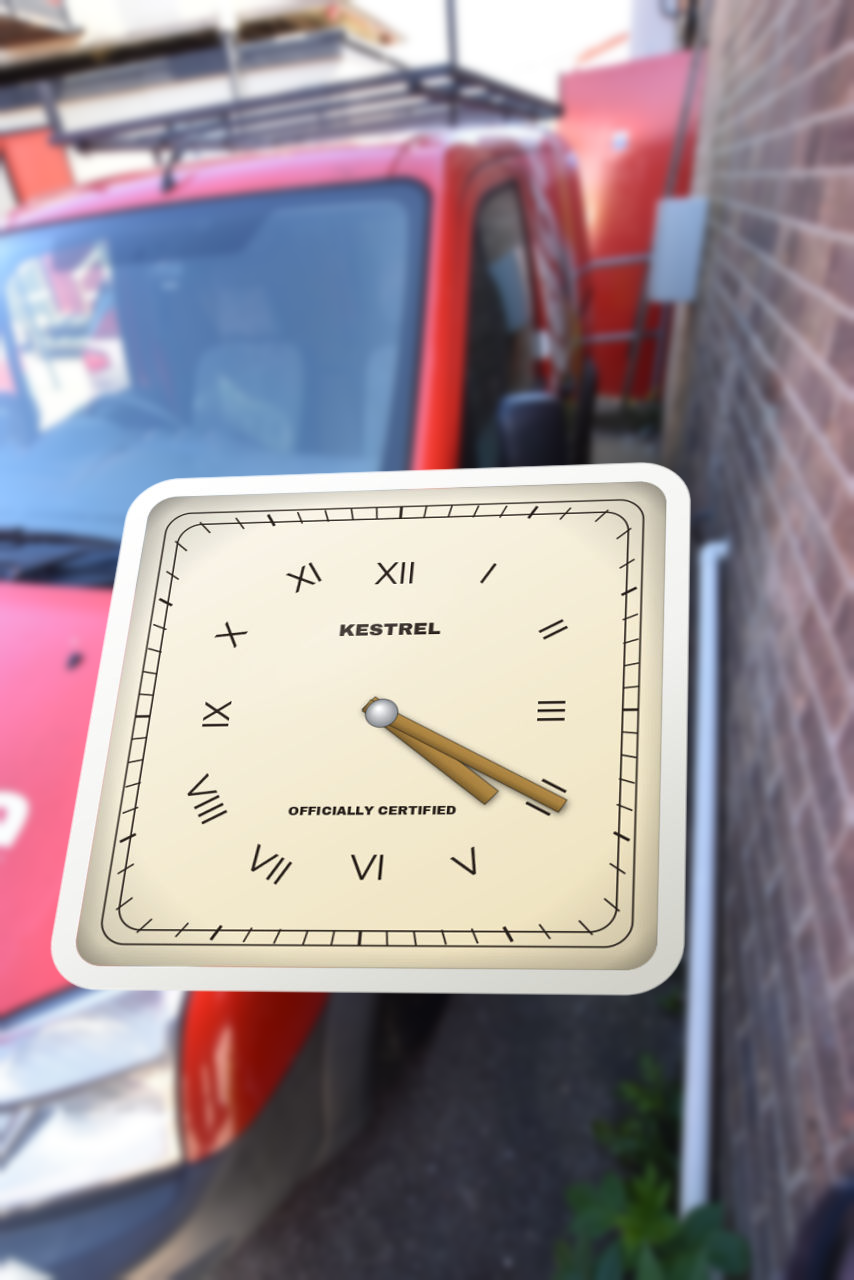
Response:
{"hour": 4, "minute": 20}
